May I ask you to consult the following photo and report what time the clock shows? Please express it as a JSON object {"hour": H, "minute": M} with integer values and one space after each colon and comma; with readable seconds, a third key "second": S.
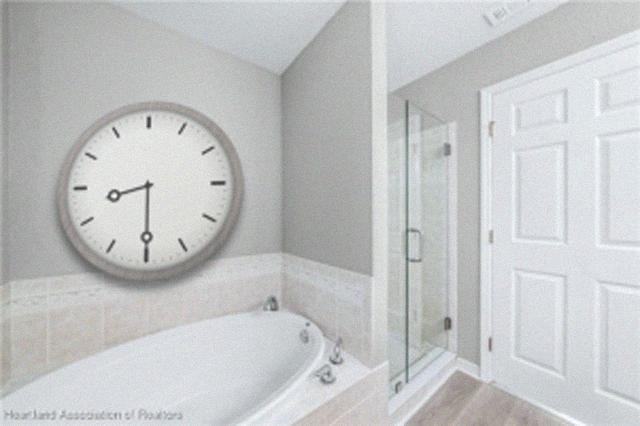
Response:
{"hour": 8, "minute": 30}
